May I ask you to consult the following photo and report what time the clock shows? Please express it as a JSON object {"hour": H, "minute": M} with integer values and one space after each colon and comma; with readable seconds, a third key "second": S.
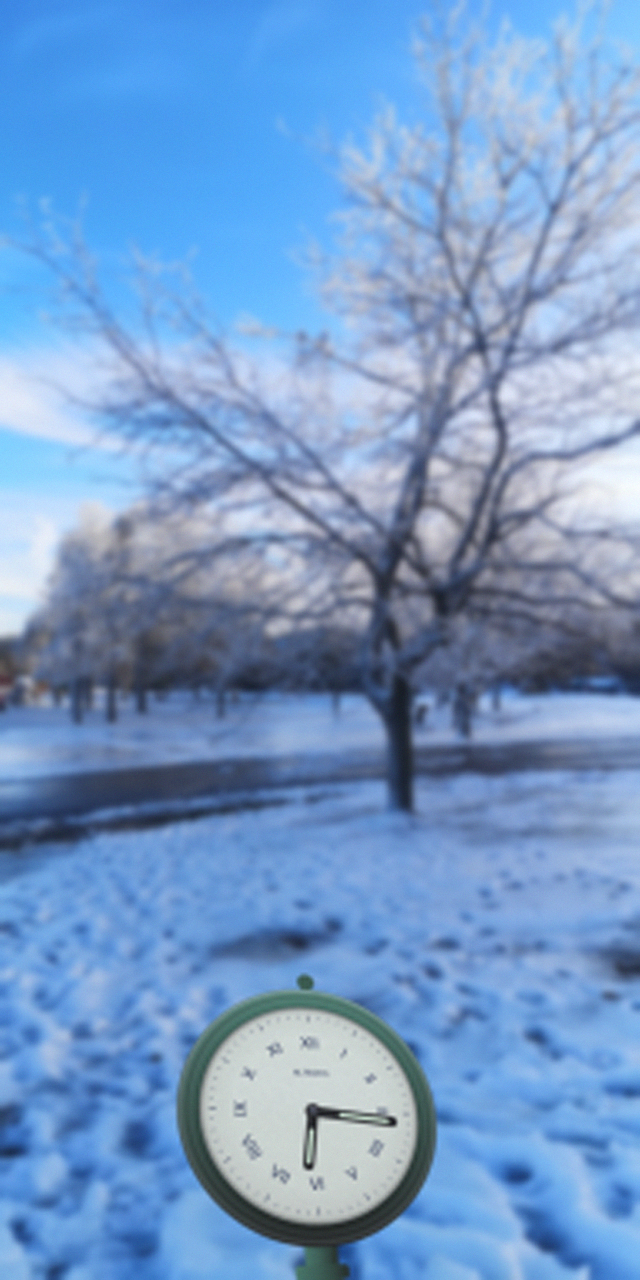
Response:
{"hour": 6, "minute": 16}
